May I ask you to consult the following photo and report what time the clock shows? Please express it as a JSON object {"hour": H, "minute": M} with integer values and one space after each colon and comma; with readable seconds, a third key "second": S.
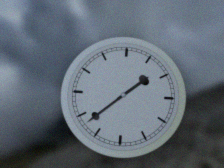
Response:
{"hour": 1, "minute": 38}
